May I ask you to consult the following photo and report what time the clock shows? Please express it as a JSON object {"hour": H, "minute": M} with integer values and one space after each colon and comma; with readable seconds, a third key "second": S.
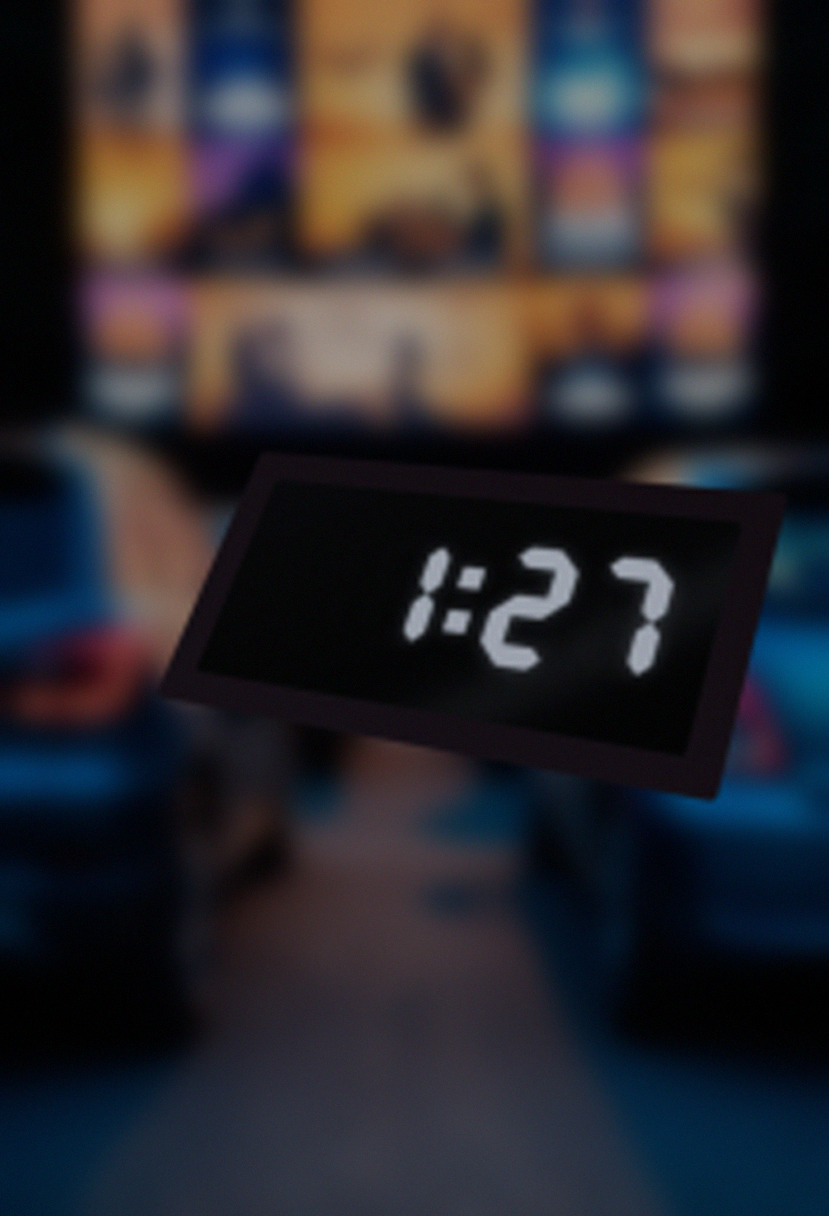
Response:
{"hour": 1, "minute": 27}
